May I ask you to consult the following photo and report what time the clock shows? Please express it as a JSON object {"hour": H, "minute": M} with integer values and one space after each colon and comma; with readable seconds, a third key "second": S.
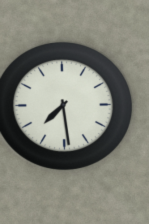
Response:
{"hour": 7, "minute": 29}
